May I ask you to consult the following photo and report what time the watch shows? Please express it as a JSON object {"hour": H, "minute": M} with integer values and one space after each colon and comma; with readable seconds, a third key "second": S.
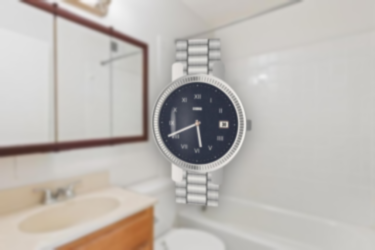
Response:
{"hour": 5, "minute": 41}
